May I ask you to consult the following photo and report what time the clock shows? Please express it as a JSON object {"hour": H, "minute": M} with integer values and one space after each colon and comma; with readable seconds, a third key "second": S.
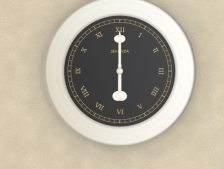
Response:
{"hour": 6, "minute": 0}
